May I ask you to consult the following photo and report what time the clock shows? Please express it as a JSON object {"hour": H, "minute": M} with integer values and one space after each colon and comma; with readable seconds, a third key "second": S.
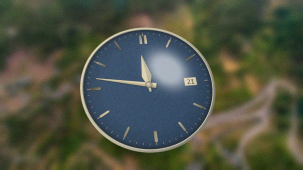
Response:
{"hour": 11, "minute": 47}
